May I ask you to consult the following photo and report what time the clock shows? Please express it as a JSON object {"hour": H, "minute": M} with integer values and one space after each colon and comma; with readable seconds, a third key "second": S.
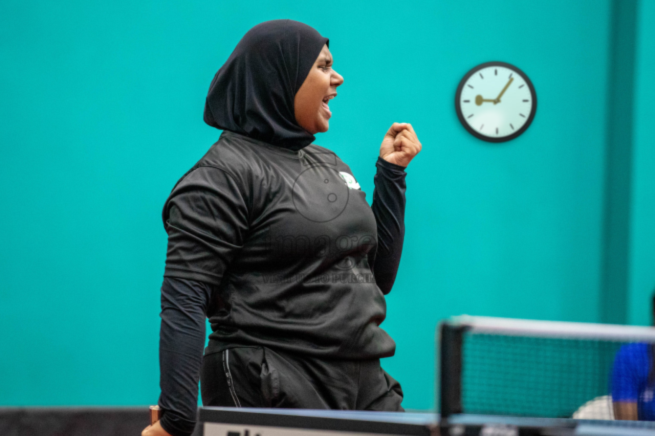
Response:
{"hour": 9, "minute": 6}
